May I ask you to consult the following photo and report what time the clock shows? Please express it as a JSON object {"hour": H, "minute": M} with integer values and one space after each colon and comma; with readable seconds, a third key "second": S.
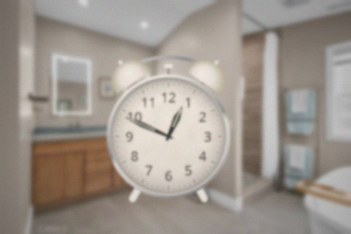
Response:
{"hour": 12, "minute": 49}
